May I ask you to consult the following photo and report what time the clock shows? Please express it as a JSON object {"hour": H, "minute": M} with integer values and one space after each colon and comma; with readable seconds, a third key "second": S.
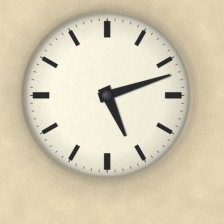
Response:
{"hour": 5, "minute": 12}
